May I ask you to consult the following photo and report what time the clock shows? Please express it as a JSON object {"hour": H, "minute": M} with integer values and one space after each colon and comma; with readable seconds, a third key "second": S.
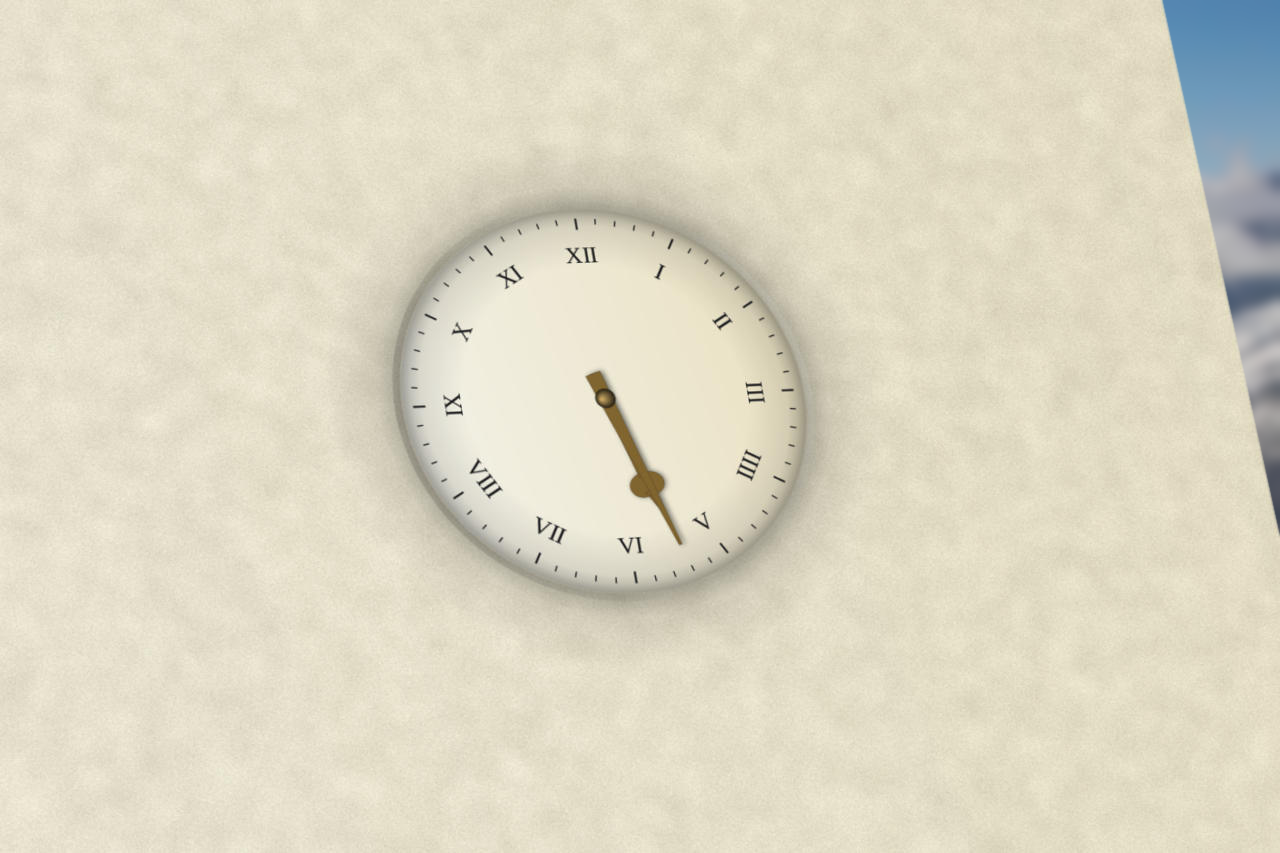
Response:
{"hour": 5, "minute": 27}
